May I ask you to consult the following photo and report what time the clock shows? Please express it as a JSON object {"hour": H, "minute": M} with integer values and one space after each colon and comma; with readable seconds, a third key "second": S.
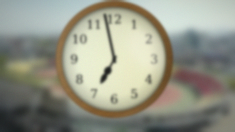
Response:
{"hour": 6, "minute": 58}
